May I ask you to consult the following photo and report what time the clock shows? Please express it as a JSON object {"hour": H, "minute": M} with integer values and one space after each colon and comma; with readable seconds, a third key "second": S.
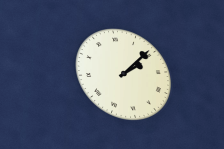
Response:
{"hour": 2, "minute": 9}
